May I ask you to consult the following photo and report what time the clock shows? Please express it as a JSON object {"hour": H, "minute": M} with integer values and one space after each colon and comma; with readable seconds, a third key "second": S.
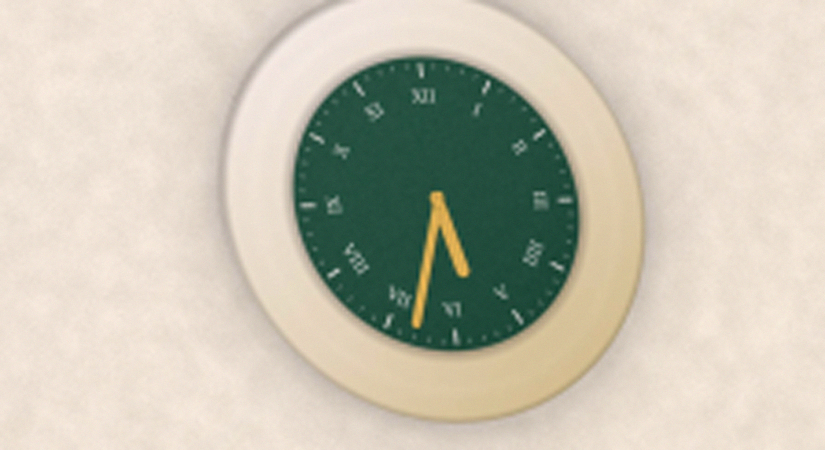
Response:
{"hour": 5, "minute": 33}
